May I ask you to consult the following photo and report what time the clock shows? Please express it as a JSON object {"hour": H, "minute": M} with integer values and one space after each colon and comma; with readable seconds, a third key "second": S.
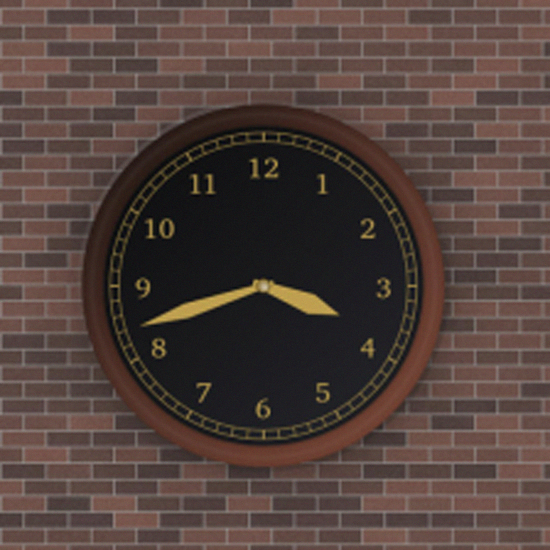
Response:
{"hour": 3, "minute": 42}
